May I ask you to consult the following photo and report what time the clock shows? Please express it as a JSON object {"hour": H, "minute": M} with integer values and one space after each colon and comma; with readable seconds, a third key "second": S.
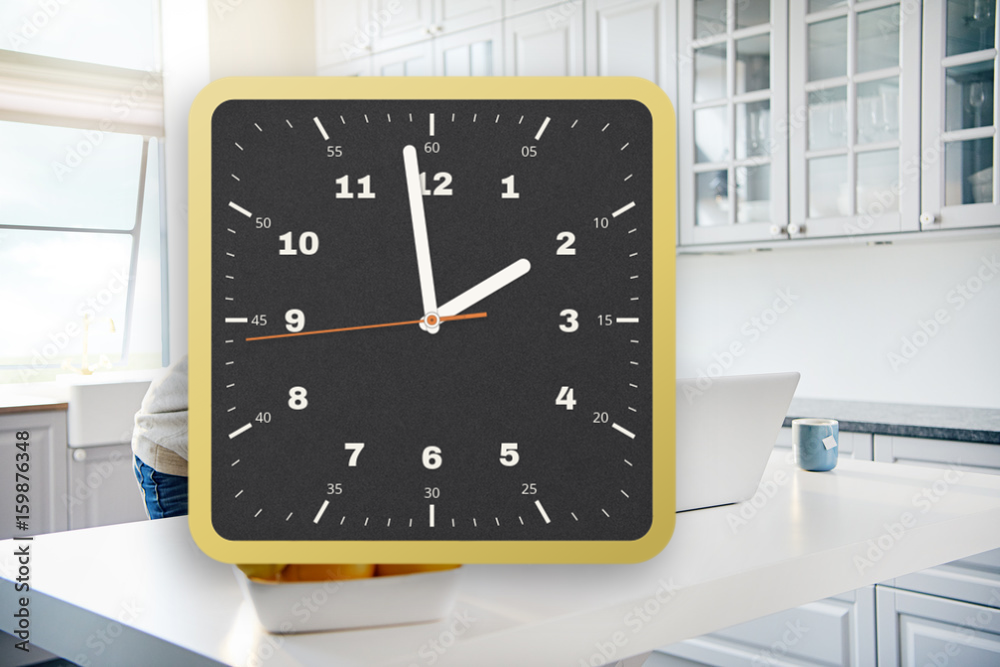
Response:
{"hour": 1, "minute": 58, "second": 44}
